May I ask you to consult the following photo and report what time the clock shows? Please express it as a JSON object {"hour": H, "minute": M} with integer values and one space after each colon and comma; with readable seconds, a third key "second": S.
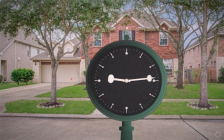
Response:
{"hour": 9, "minute": 14}
